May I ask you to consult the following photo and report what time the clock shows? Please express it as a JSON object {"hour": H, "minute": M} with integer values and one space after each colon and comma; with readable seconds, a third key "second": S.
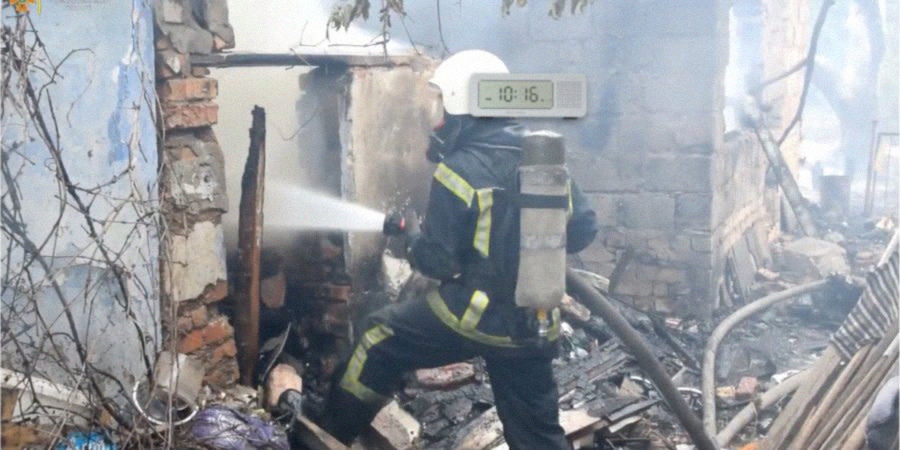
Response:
{"hour": 10, "minute": 16}
